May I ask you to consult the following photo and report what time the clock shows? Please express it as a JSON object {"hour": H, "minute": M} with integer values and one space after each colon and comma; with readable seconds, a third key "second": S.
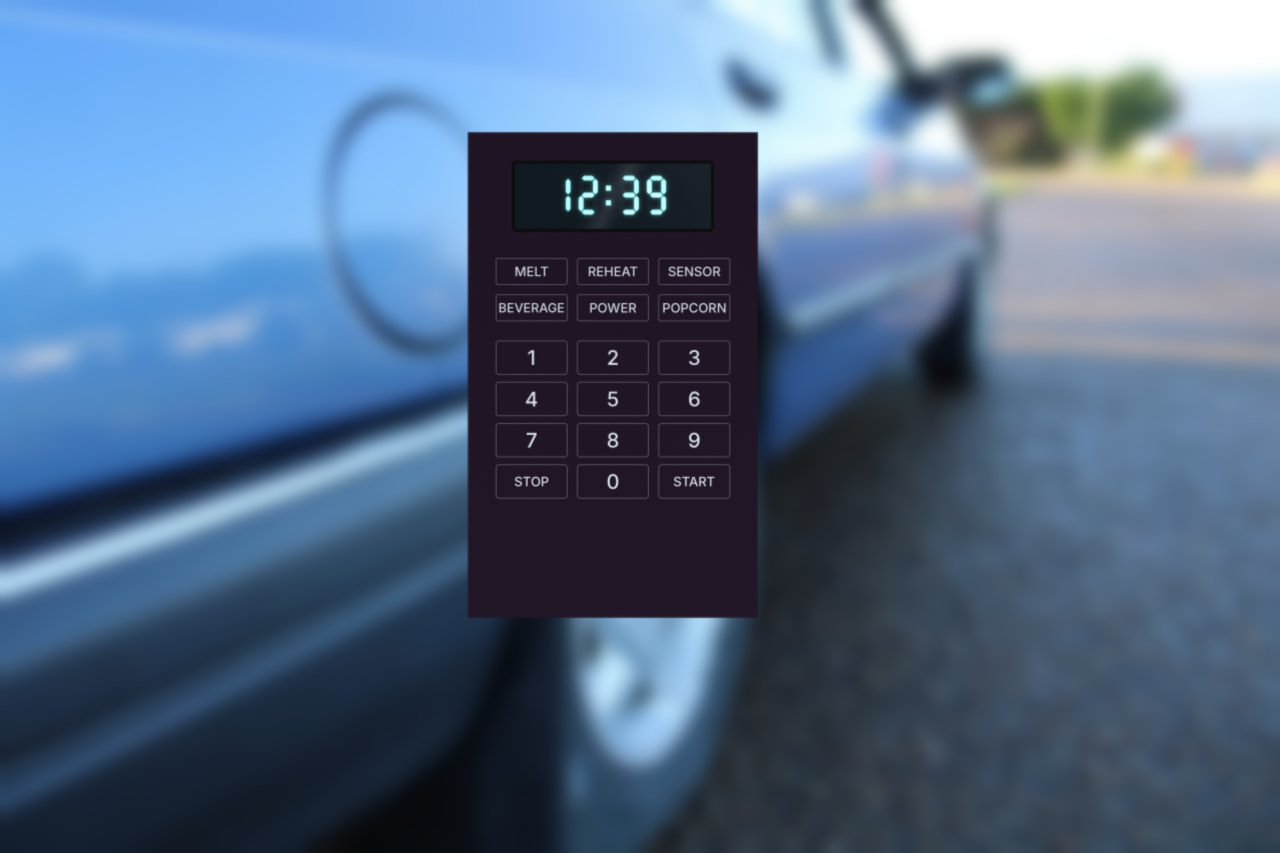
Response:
{"hour": 12, "minute": 39}
